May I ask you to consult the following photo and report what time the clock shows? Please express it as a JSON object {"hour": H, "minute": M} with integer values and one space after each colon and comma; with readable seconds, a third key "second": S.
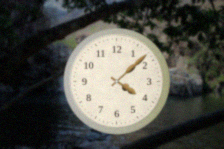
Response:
{"hour": 4, "minute": 8}
